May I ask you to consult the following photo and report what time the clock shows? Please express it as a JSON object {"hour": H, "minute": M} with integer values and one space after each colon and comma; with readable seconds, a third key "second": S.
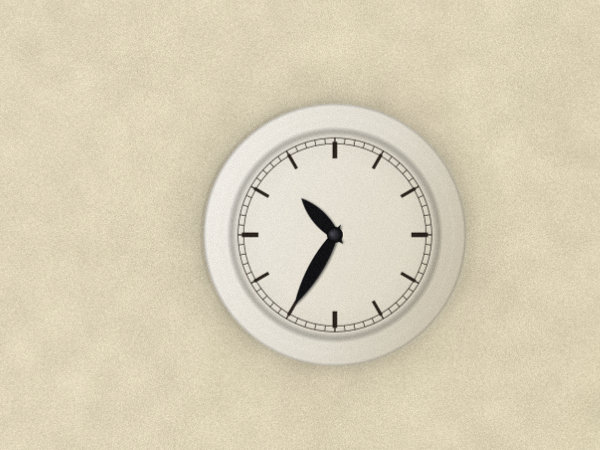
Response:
{"hour": 10, "minute": 35}
